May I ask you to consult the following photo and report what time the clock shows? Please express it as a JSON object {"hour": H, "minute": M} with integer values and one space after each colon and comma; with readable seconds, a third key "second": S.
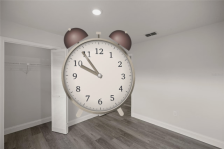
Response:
{"hour": 9, "minute": 54}
